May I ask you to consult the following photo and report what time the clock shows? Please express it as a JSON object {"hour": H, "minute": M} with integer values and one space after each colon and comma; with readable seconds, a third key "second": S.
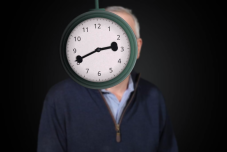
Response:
{"hour": 2, "minute": 41}
